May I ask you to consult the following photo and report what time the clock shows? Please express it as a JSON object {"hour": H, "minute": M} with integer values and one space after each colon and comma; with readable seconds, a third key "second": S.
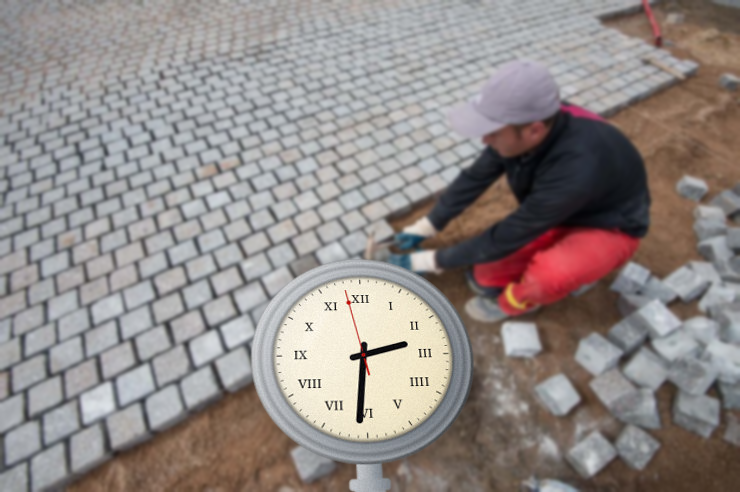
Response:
{"hour": 2, "minute": 30, "second": 58}
